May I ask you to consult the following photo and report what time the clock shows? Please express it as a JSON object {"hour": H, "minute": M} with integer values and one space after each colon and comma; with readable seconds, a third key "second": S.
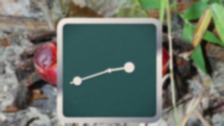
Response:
{"hour": 2, "minute": 42}
